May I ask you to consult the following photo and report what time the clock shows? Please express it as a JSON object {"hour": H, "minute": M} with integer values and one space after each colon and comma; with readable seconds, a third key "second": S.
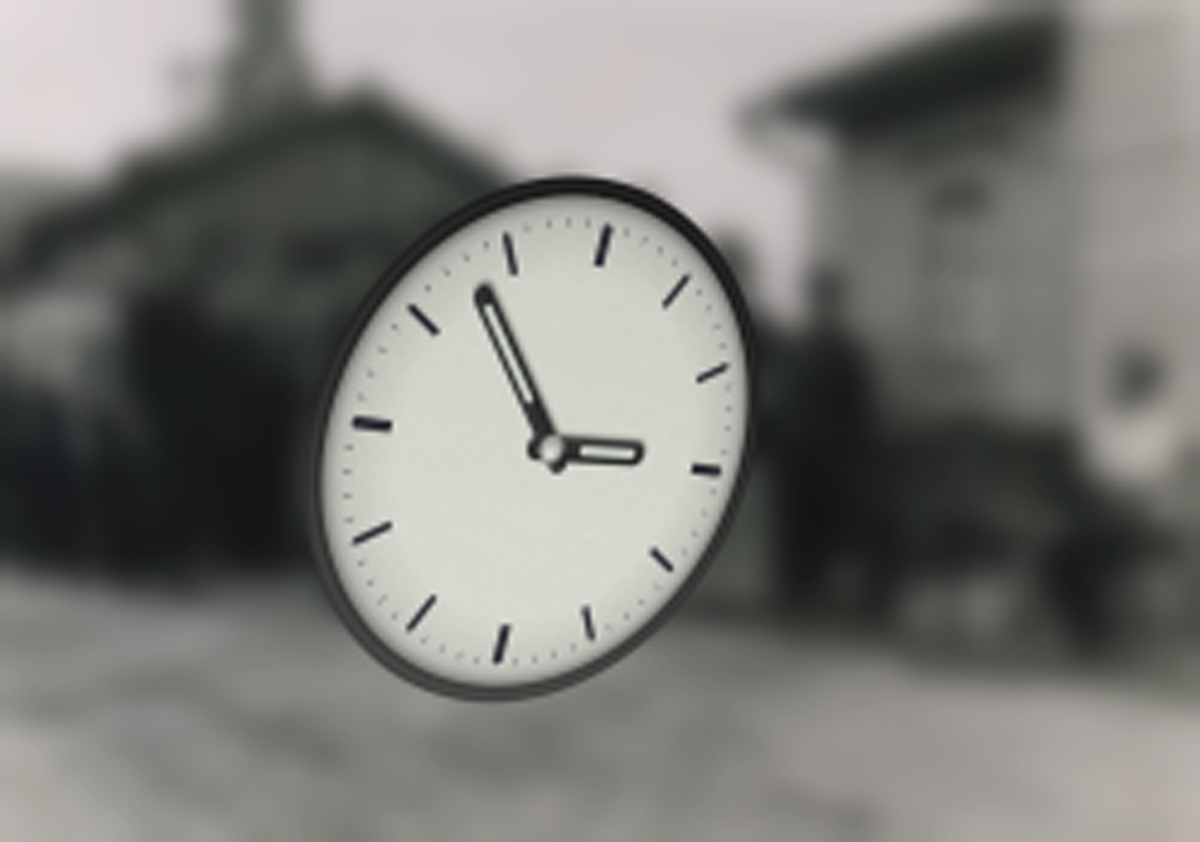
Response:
{"hour": 2, "minute": 53}
